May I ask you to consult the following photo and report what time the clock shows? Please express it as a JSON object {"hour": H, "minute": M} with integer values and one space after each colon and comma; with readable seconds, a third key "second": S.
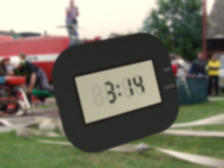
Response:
{"hour": 3, "minute": 14}
